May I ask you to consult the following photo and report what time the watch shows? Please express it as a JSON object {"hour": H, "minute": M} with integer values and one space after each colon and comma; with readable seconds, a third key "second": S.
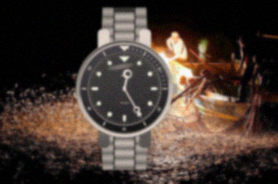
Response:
{"hour": 12, "minute": 25}
